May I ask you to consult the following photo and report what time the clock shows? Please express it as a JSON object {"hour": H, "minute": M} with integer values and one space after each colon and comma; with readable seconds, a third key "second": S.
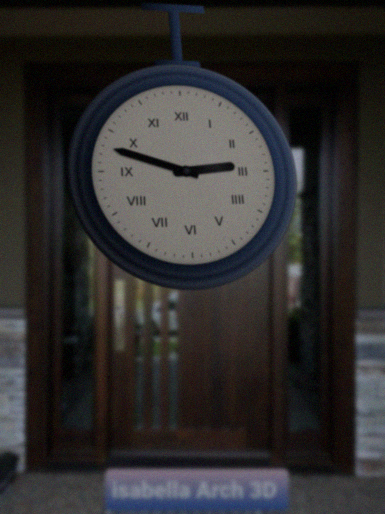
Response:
{"hour": 2, "minute": 48}
